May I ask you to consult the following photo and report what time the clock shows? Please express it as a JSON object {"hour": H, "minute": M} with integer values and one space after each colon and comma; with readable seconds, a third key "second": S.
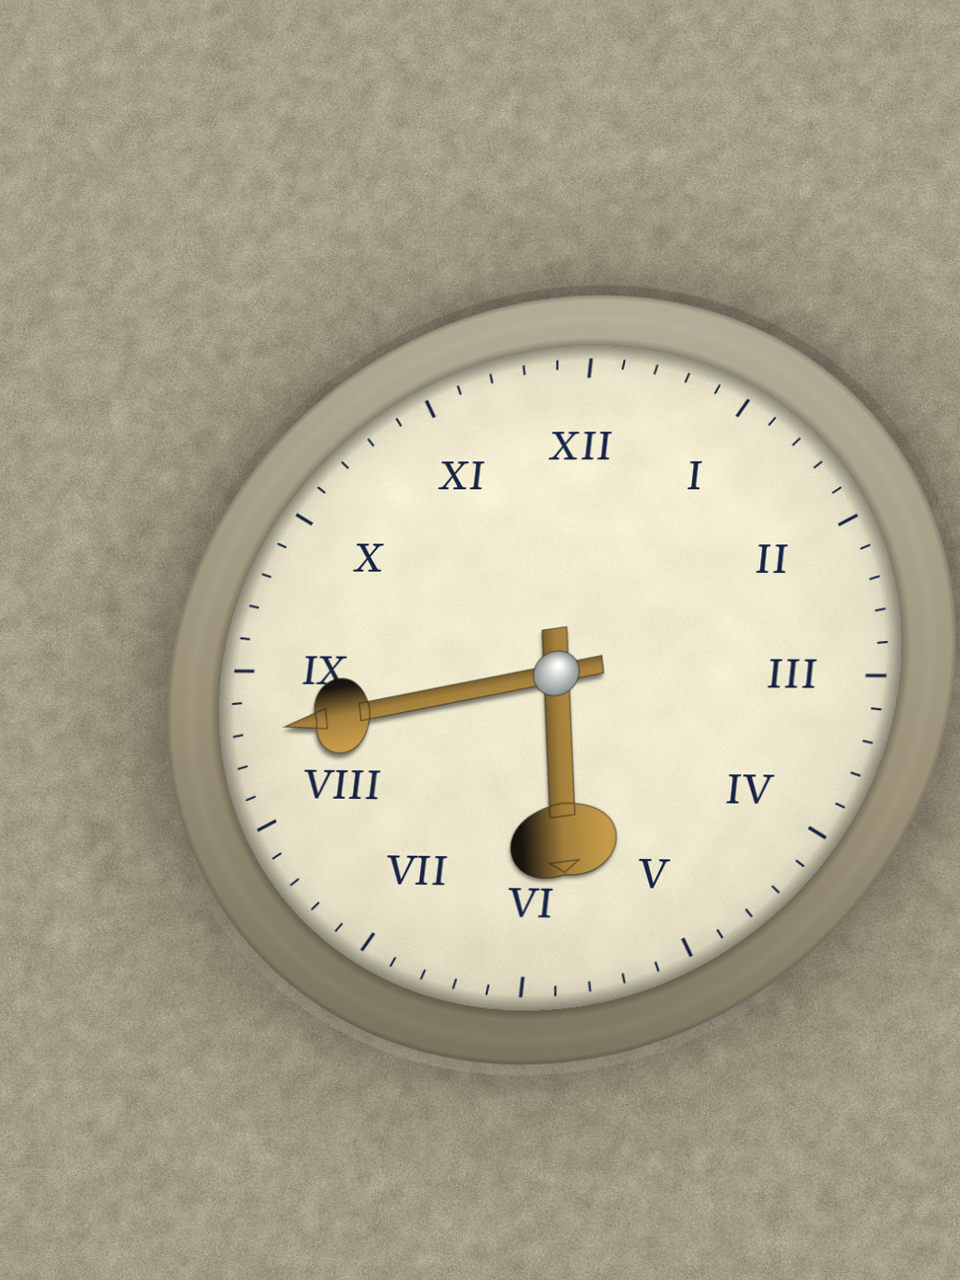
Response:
{"hour": 5, "minute": 43}
